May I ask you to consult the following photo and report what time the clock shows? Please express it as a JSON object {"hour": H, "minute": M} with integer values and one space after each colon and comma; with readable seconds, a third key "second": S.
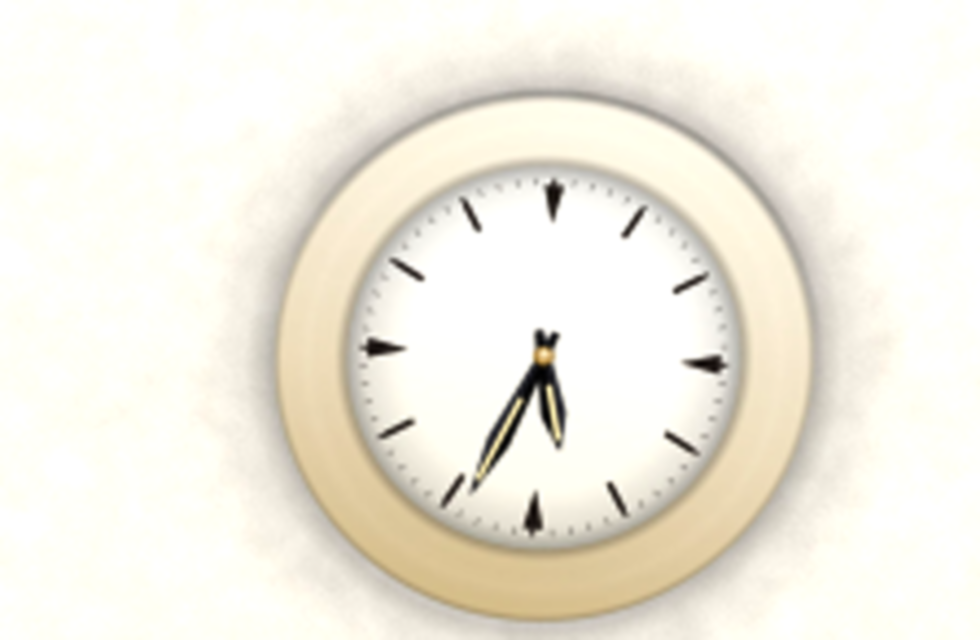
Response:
{"hour": 5, "minute": 34}
